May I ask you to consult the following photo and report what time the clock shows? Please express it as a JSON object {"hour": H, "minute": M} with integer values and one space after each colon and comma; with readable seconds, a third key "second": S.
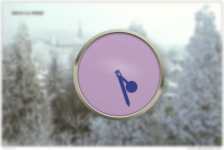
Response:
{"hour": 4, "minute": 27}
